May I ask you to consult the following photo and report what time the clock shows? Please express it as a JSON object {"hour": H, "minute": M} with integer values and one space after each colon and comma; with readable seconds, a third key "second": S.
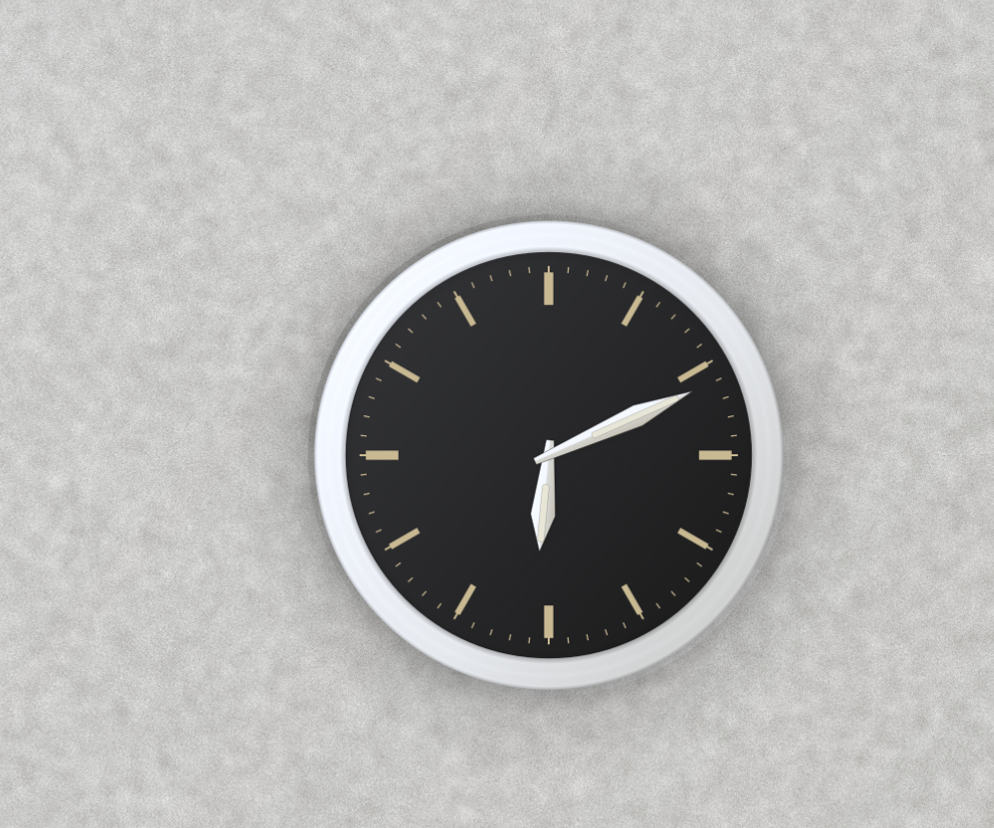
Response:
{"hour": 6, "minute": 11}
